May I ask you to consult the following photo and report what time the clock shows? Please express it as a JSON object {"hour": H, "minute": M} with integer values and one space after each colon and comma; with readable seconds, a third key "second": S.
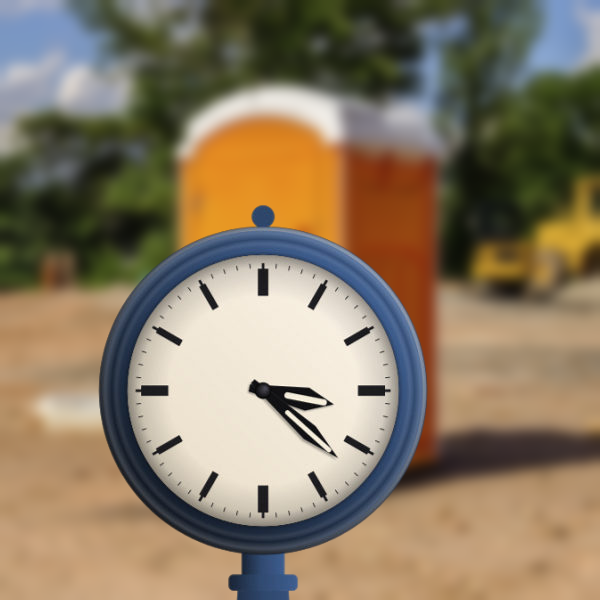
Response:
{"hour": 3, "minute": 22}
